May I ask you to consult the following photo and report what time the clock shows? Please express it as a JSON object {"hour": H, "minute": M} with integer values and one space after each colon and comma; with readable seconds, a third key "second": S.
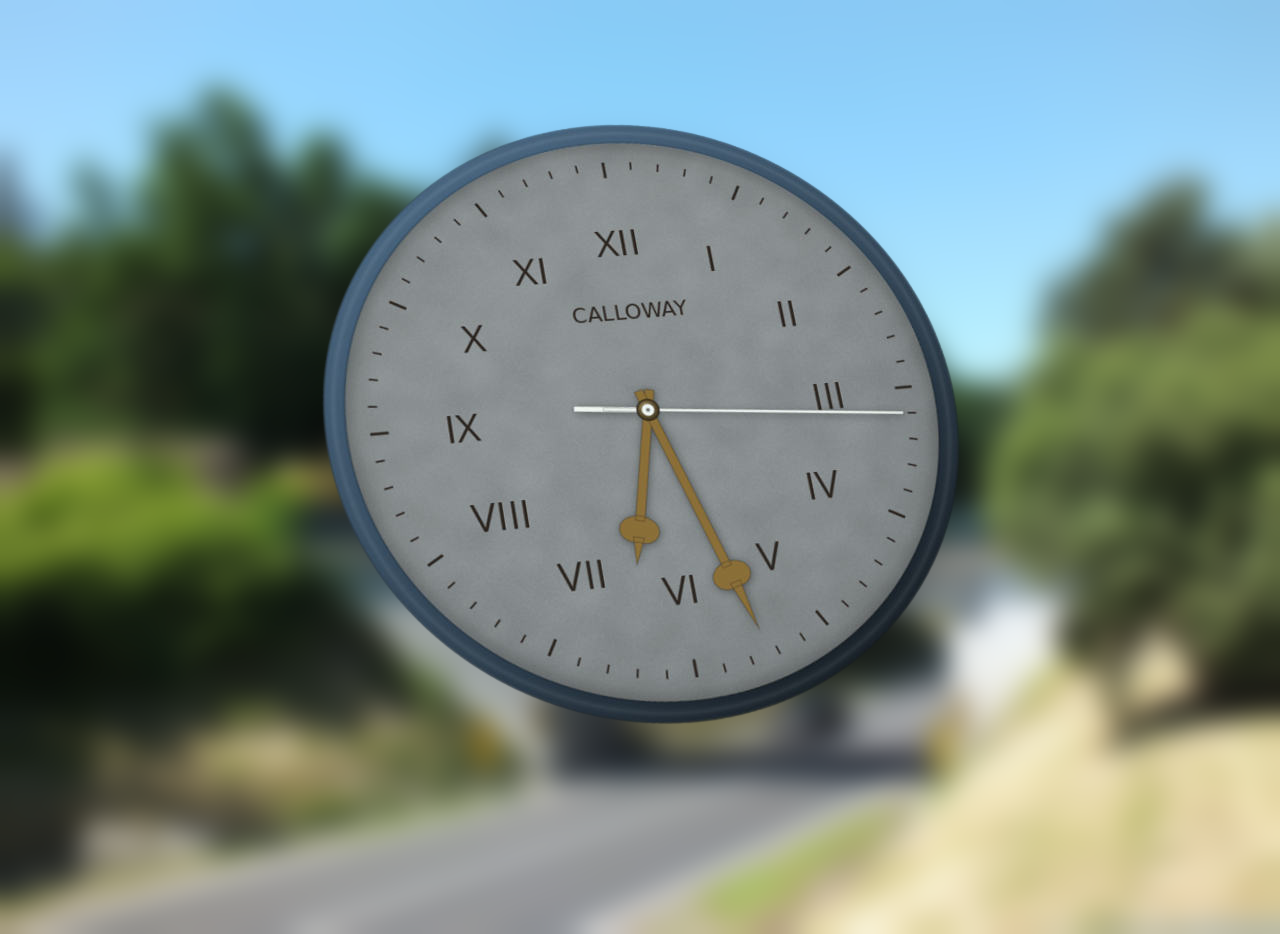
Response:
{"hour": 6, "minute": 27, "second": 16}
